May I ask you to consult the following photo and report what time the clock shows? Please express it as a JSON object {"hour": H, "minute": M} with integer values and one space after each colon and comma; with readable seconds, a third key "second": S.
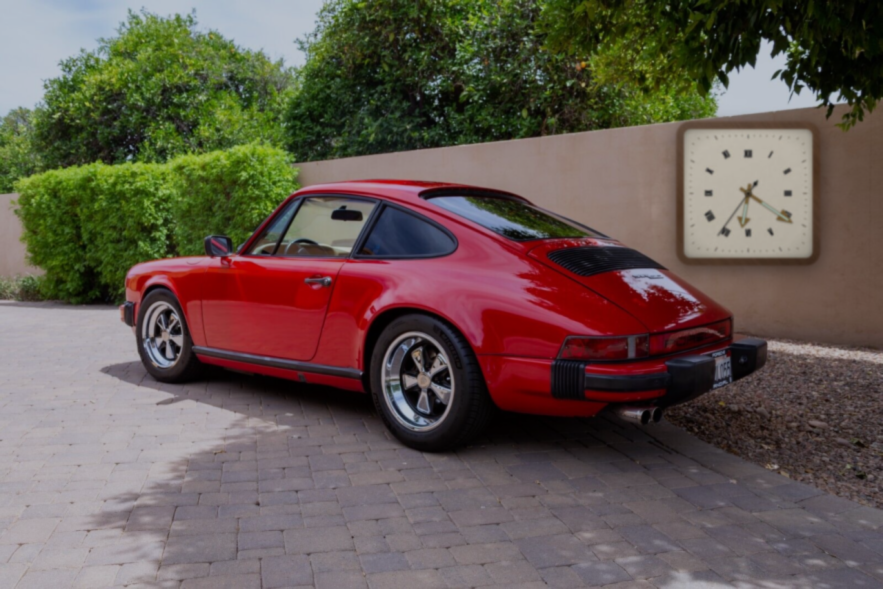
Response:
{"hour": 6, "minute": 20, "second": 36}
